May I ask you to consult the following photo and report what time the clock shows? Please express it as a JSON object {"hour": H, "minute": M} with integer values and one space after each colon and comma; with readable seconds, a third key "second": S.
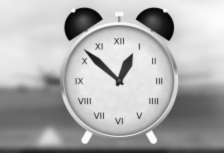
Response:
{"hour": 12, "minute": 52}
